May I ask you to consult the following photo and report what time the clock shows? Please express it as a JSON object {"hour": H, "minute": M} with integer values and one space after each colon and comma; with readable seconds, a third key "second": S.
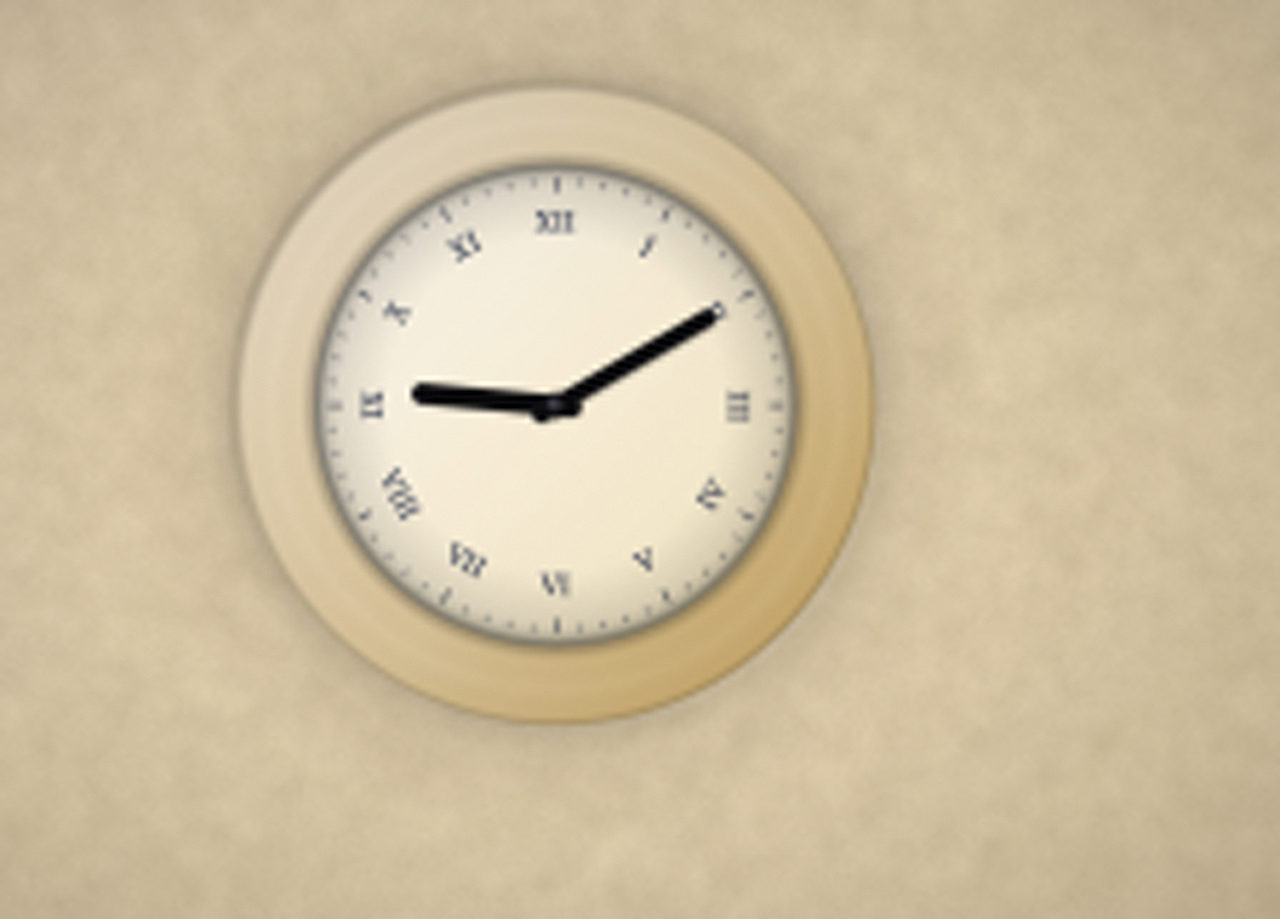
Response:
{"hour": 9, "minute": 10}
